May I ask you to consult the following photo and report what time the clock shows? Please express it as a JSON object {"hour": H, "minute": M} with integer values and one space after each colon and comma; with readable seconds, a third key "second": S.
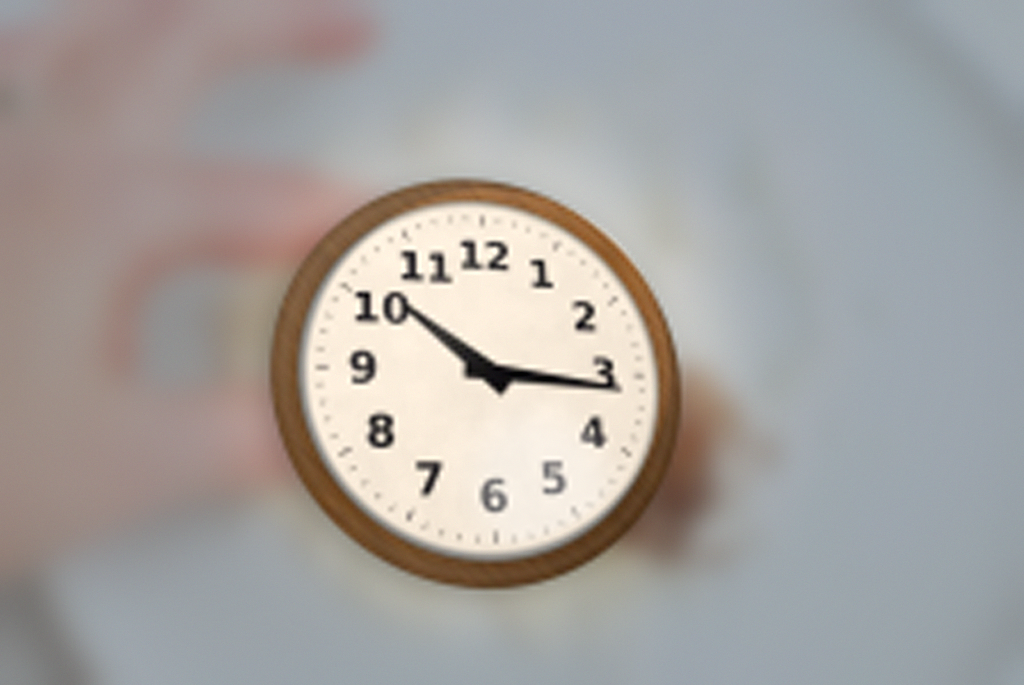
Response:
{"hour": 10, "minute": 16}
